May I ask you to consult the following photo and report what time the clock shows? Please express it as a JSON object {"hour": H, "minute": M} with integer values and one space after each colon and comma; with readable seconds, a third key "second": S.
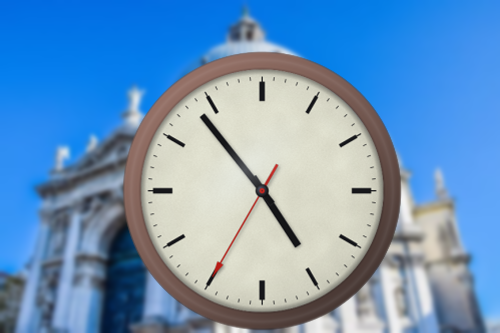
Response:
{"hour": 4, "minute": 53, "second": 35}
